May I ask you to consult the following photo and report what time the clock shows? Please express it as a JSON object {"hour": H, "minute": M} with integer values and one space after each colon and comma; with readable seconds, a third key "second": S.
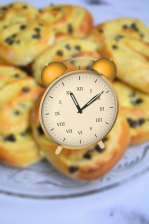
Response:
{"hour": 11, "minute": 9}
